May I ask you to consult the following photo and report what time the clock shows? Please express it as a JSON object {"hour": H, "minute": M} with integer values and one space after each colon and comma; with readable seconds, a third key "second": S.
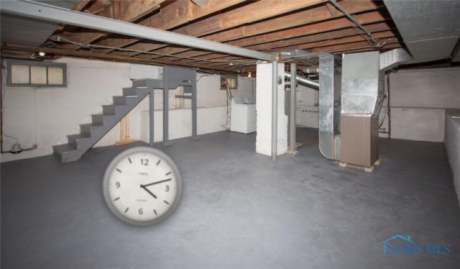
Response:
{"hour": 4, "minute": 12}
